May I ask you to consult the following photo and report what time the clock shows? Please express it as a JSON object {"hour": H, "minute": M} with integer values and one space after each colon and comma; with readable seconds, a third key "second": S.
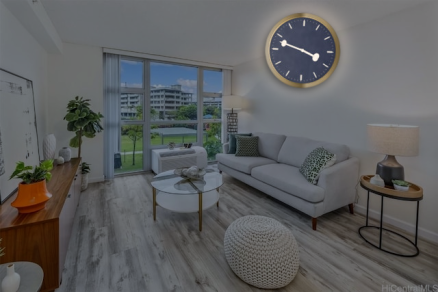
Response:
{"hour": 3, "minute": 48}
